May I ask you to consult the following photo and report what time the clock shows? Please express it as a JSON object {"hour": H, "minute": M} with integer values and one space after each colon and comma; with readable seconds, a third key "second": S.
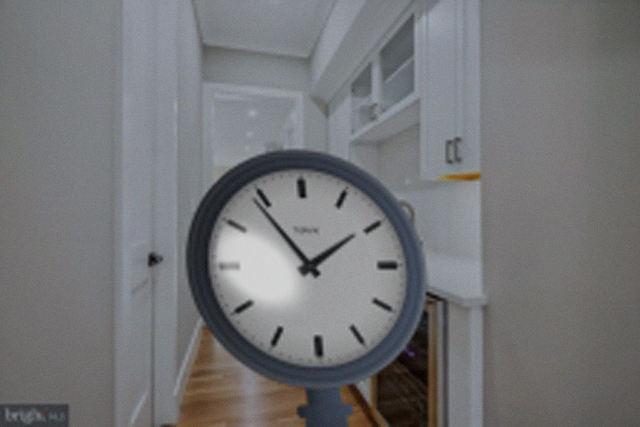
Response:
{"hour": 1, "minute": 54}
